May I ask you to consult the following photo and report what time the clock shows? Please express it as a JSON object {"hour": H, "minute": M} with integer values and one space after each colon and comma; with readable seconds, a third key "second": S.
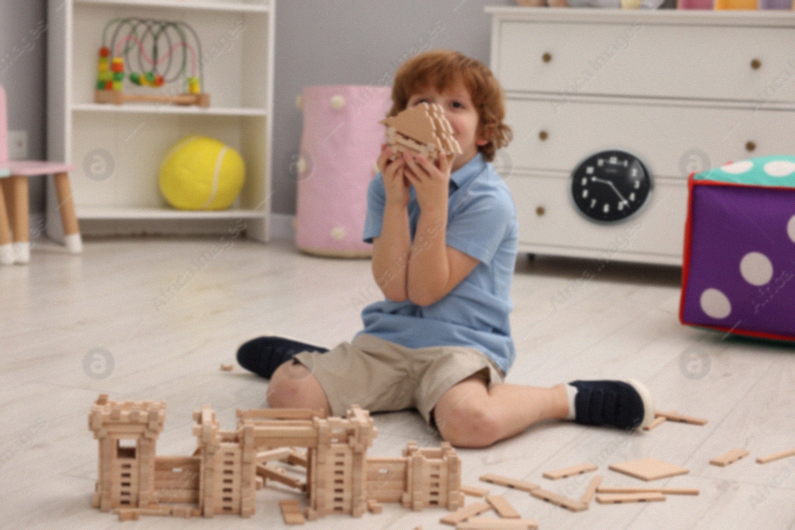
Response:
{"hour": 9, "minute": 23}
